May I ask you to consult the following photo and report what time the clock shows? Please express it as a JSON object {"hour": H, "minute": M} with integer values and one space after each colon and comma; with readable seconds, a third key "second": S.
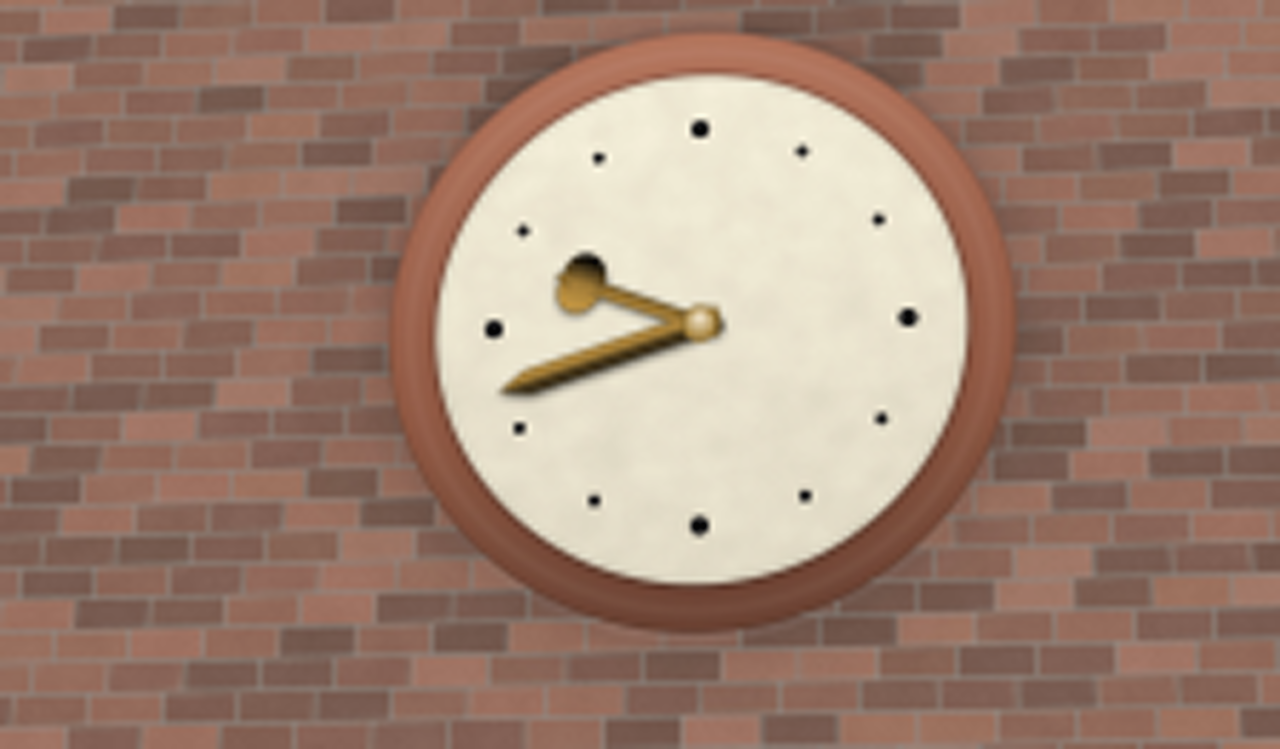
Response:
{"hour": 9, "minute": 42}
